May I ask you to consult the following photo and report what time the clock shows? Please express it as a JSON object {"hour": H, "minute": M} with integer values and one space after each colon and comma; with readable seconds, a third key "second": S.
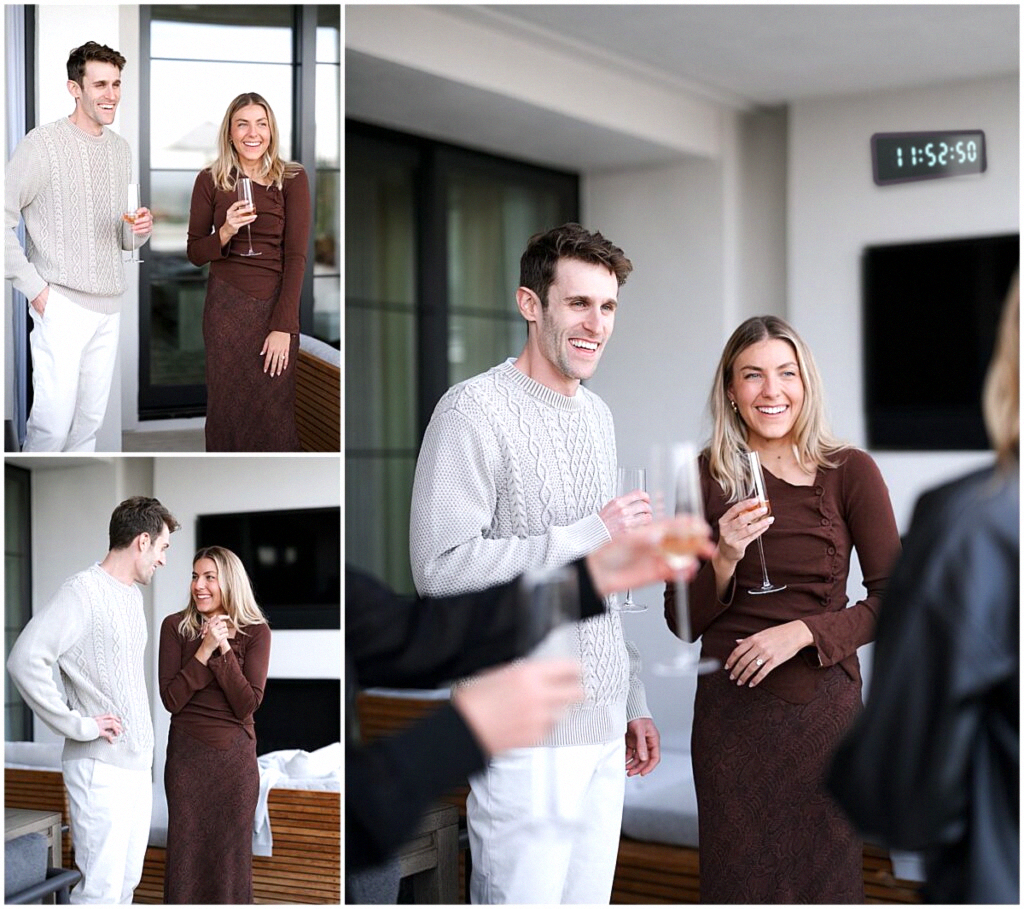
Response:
{"hour": 11, "minute": 52, "second": 50}
